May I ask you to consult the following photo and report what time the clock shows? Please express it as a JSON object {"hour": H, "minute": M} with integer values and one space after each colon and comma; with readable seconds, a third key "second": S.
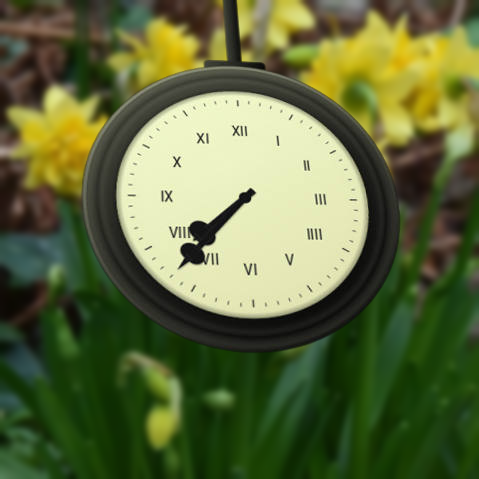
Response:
{"hour": 7, "minute": 37}
